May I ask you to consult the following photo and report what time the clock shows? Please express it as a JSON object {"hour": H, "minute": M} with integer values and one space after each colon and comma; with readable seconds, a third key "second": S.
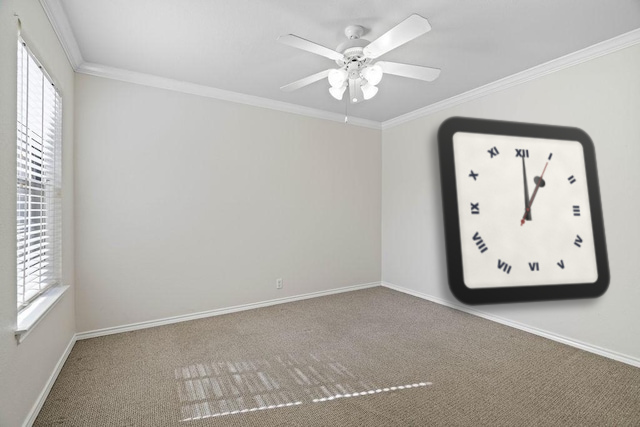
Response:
{"hour": 1, "minute": 0, "second": 5}
